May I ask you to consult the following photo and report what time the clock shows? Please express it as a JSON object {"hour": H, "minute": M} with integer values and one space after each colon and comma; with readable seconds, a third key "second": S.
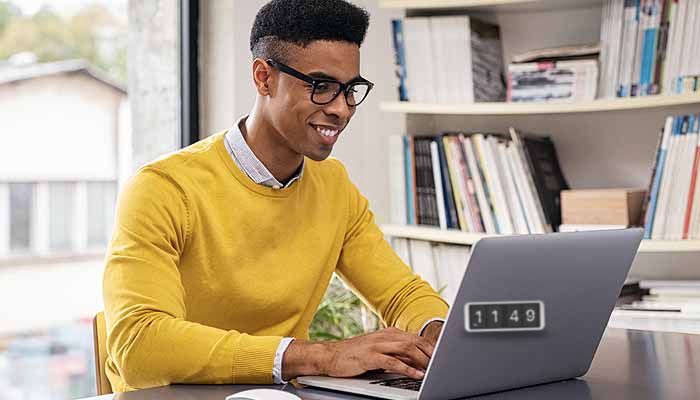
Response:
{"hour": 11, "minute": 49}
